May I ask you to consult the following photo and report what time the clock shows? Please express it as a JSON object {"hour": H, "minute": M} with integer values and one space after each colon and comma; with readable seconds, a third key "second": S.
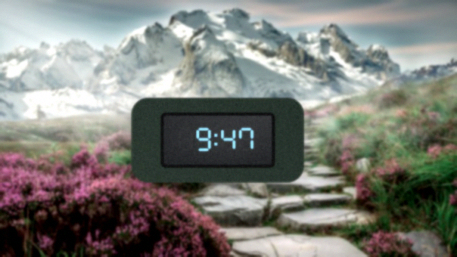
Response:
{"hour": 9, "minute": 47}
